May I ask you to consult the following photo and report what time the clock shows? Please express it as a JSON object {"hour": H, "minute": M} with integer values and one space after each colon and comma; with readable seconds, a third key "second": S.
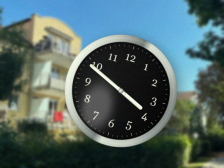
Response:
{"hour": 3, "minute": 49}
